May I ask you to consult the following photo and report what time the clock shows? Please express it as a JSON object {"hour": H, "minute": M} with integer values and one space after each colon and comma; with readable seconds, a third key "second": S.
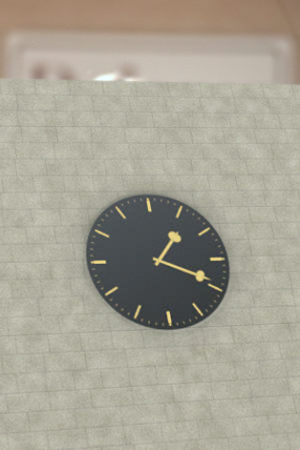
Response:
{"hour": 1, "minute": 19}
